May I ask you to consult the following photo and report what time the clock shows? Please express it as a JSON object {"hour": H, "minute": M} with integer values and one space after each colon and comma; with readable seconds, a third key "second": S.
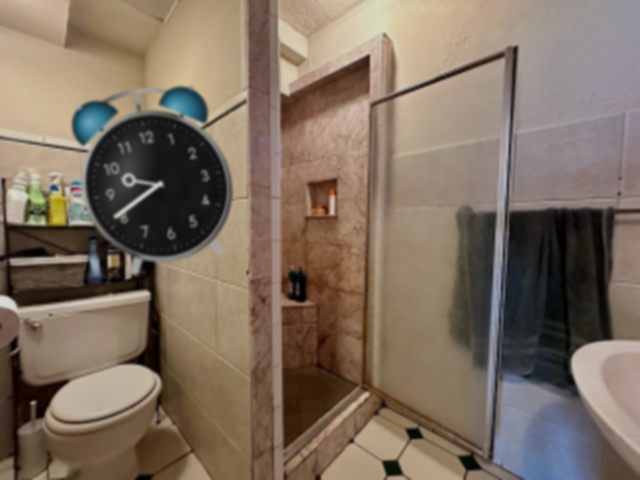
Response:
{"hour": 9, "minute": 41}
